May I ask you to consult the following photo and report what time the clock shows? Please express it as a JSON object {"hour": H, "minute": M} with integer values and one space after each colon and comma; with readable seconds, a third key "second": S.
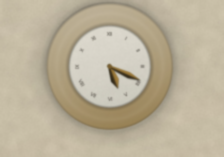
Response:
{"hour": 5, "minute": 19}
